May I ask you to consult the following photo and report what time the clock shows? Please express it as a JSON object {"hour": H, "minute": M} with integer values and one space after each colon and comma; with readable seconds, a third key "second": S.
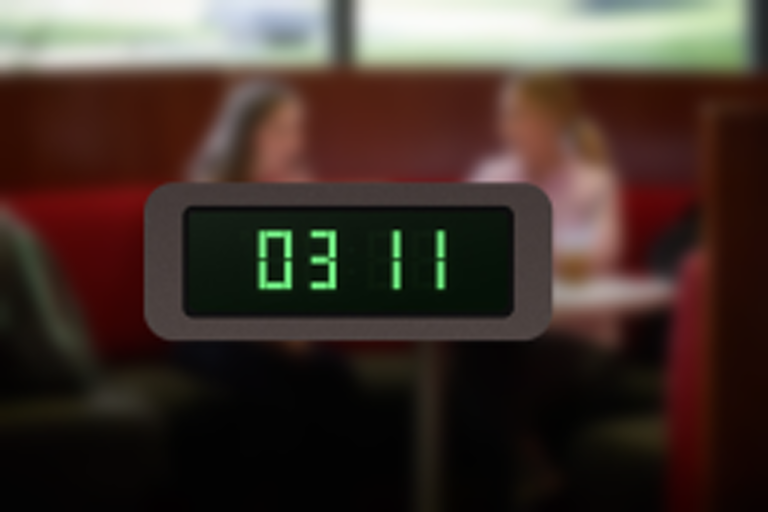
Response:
{"hour": 3, "minute": 11}
